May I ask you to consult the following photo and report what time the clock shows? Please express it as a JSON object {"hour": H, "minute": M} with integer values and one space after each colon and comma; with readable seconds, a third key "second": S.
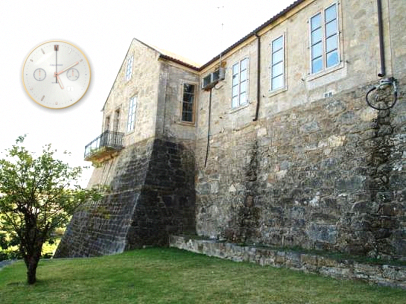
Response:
{"hour": 5, "minute": 10}
